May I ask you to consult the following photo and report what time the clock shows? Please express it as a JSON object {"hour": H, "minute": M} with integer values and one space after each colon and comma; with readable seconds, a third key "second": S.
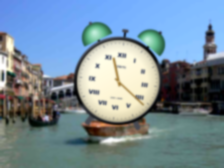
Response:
{"hour": 11, "minute": 21}
